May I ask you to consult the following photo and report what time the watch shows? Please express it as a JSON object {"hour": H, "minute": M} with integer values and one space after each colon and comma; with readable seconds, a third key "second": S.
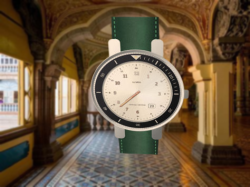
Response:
{"hour": 7, "minute": 38}
